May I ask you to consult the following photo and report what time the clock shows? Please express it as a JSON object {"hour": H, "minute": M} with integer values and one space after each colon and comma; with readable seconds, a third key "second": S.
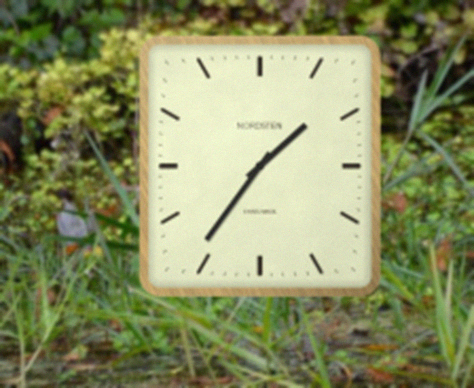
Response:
{"hour": 1, "minute": 36}
